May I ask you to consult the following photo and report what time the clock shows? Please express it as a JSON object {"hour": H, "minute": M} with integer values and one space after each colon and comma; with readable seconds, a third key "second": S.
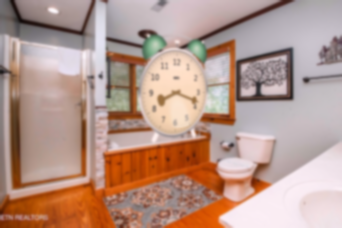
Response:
{"hour": 8, "minute": 18}
